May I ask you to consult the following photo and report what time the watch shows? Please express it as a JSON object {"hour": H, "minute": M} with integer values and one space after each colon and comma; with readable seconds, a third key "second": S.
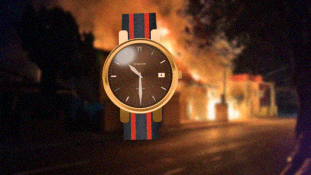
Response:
{"hour": 10, "minute": 30}
